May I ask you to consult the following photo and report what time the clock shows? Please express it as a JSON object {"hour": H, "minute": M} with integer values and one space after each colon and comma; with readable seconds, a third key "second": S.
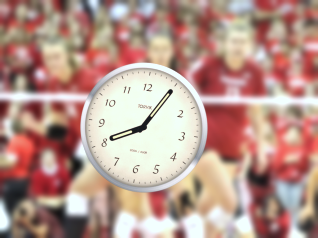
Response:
{"hour": 8, "minute": 5}
